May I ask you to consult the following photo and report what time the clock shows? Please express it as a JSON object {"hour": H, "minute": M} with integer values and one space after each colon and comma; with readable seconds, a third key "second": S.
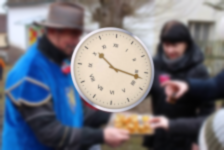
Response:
{"hour": 10, "minute": 17}
